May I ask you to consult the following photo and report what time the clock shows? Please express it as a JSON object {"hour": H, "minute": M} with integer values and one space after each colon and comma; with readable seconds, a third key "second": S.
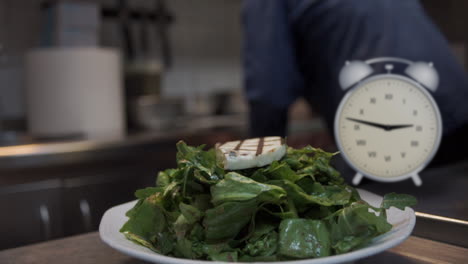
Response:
{"hour": 2, "minute": 47}
